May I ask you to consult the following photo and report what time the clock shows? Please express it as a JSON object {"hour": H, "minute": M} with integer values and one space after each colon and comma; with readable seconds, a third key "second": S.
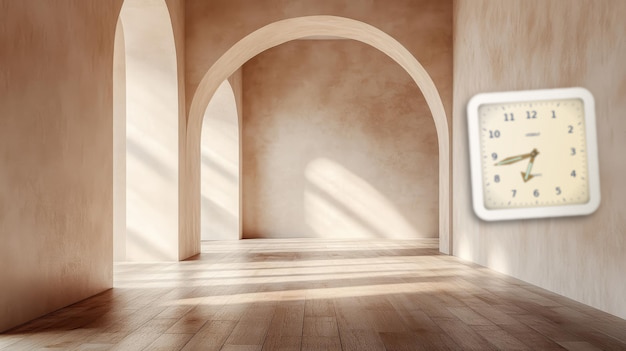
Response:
{"hour": 6, "minute": 43}
